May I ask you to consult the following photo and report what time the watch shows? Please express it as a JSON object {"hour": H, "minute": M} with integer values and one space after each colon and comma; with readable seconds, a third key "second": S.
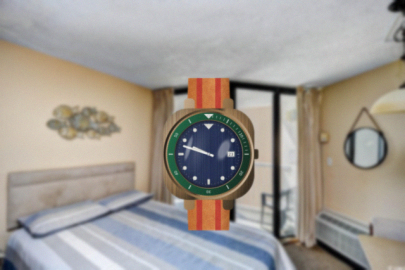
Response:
{"hour": 9, "minute": 48}
